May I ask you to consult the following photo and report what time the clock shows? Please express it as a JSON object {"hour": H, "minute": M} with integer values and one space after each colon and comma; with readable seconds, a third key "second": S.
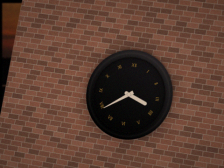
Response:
{"hour": 3, "minute": 39}
